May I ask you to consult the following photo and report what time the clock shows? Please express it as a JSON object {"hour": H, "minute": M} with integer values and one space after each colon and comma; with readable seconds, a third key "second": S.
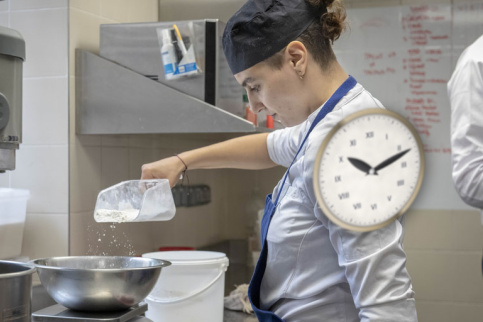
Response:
{"hour": 10, "minute": 12}
